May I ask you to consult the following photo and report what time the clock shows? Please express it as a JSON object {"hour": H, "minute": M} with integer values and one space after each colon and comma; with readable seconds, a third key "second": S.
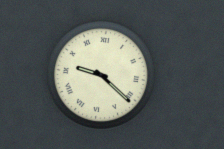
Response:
{"hour": 9, "minute": 21}
